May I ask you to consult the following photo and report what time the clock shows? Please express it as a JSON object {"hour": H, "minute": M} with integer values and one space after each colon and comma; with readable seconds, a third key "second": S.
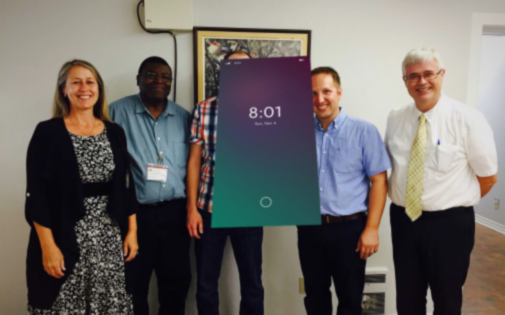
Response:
{"hour": 8, "minute": 1}
